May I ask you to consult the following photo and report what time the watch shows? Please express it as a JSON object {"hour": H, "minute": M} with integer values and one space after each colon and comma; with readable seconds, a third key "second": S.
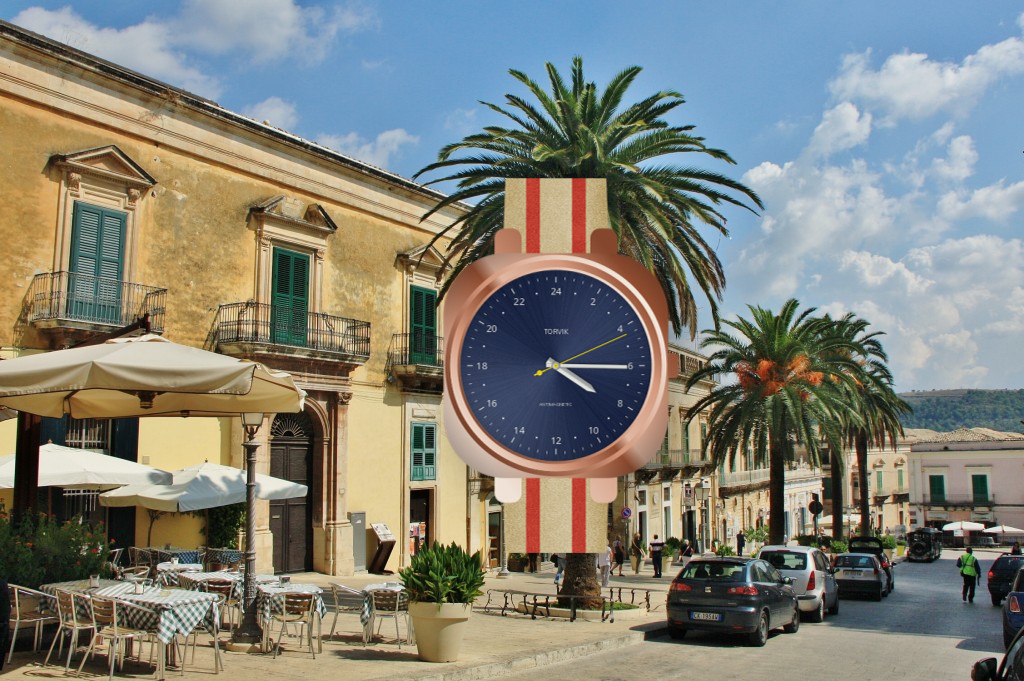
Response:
{"hour": 8, "minute": 15, "second": 11}
